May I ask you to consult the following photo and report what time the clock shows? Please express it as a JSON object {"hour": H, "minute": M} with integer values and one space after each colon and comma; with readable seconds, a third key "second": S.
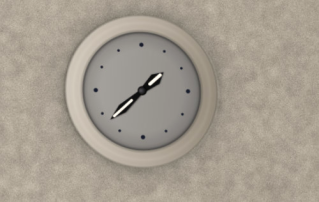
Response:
{"hour": 1, "minute": 38}
